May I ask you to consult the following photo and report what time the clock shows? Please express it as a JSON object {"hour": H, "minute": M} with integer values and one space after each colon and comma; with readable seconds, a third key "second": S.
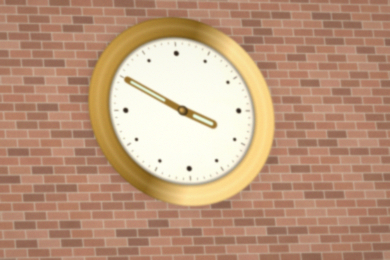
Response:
{"hour": 3, "minute": 50}
